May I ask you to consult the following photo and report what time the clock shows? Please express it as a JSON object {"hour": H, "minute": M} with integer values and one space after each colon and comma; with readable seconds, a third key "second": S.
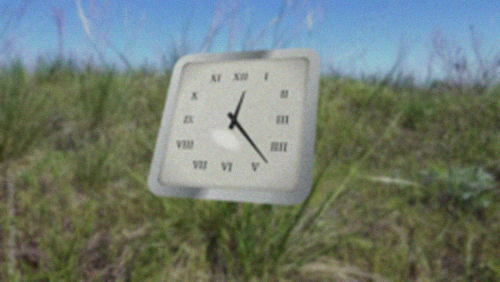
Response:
{"hour": 12, "minute": 23}
